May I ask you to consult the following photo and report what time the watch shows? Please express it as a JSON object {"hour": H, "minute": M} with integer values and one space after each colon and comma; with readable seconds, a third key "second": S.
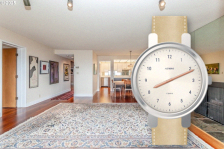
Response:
{"hour": 8, "minute": 11}
